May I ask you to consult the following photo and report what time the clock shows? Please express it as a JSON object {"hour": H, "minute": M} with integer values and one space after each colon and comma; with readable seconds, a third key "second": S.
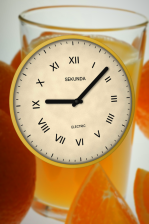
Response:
{"hour": 9, "minute": 8}
